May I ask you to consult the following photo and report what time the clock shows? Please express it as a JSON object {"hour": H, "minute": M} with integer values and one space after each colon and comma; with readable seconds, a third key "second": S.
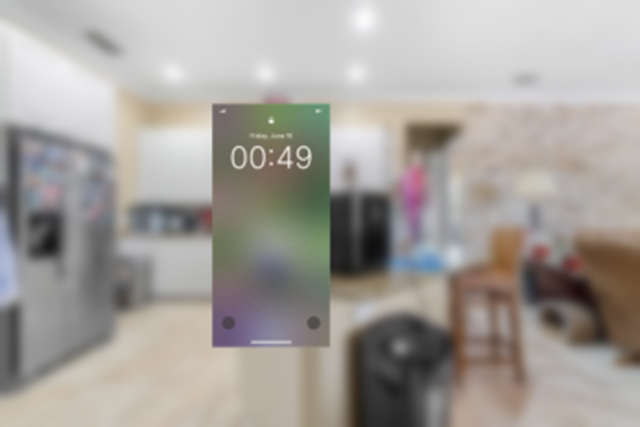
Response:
{"hour": 0, "minute": 49}
